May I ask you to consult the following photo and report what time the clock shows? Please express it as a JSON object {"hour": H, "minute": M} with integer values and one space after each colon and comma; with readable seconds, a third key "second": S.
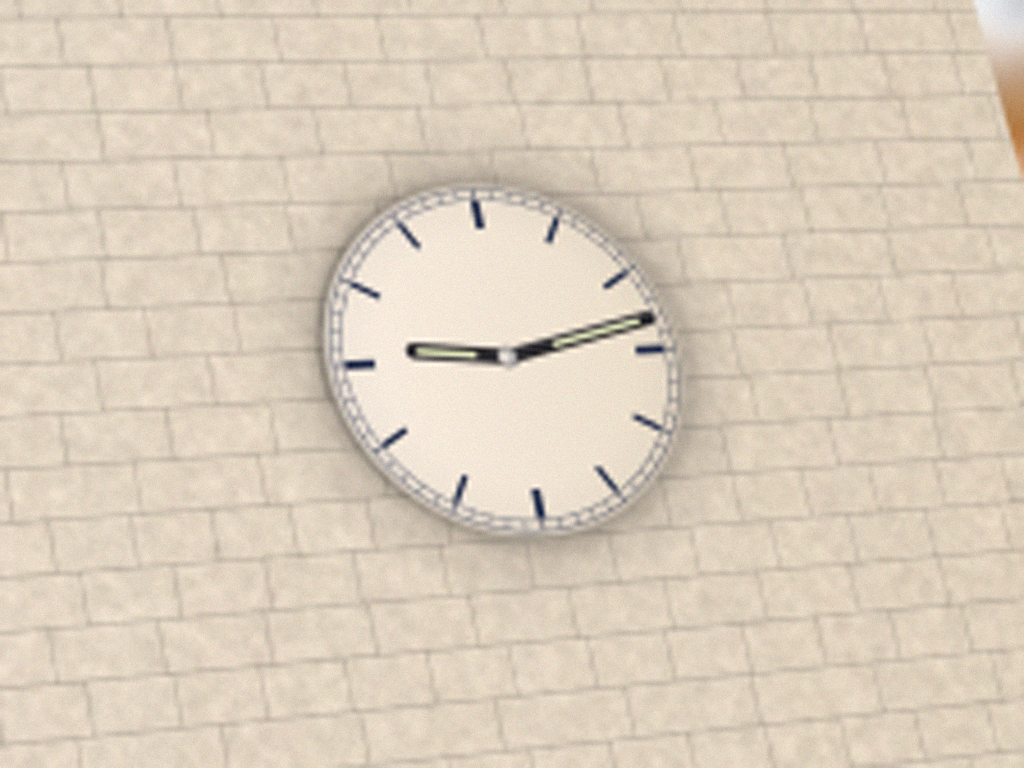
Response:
{"hour": 9, "minute": 13}
